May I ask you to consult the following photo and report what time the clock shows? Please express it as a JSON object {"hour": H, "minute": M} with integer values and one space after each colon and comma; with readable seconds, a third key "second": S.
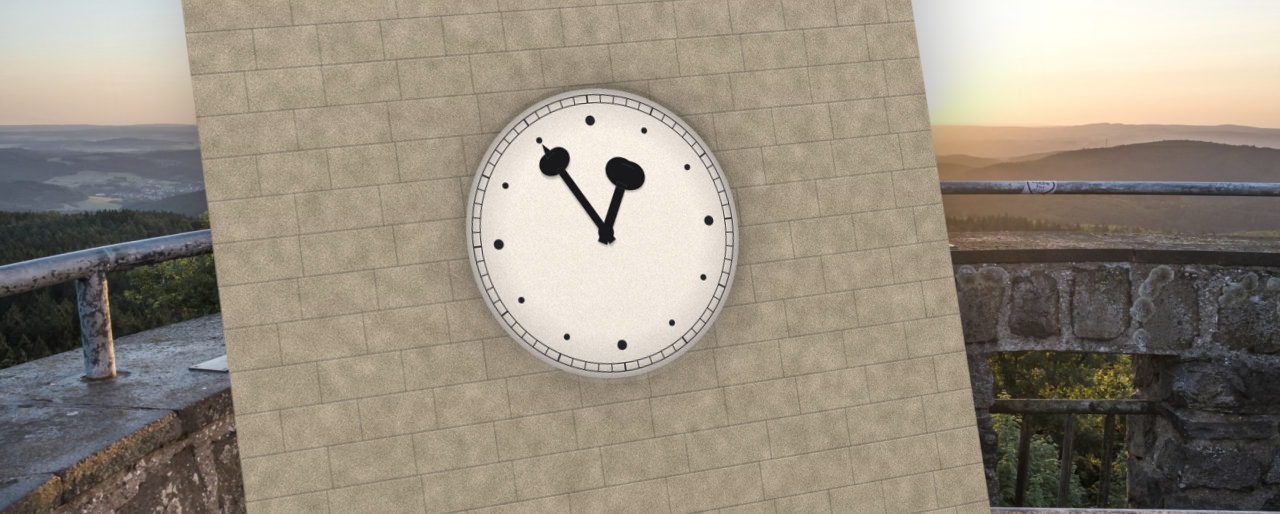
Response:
{"hour": 12, "minute": 55}
